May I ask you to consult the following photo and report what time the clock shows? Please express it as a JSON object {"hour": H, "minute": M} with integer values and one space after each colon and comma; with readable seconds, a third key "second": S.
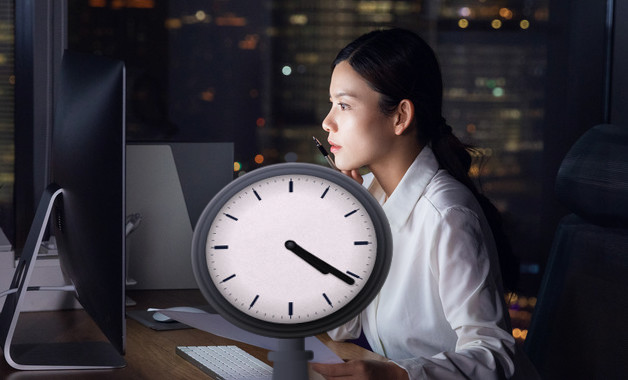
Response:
{"hour": 4, "minute": 21}
